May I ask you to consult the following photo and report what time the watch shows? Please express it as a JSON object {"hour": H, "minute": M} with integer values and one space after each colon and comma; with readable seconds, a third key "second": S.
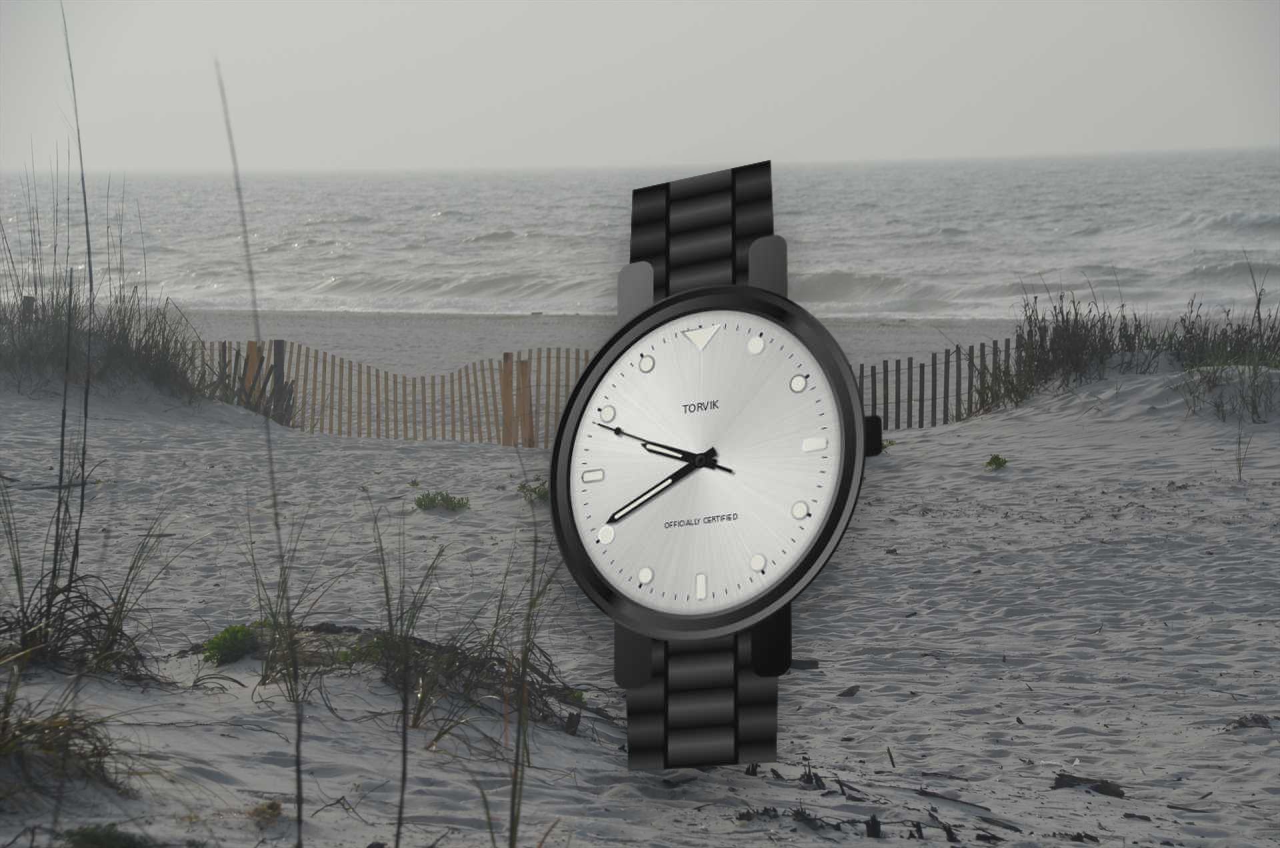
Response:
{"hour": 9, "minute": 40, "second": 49}
